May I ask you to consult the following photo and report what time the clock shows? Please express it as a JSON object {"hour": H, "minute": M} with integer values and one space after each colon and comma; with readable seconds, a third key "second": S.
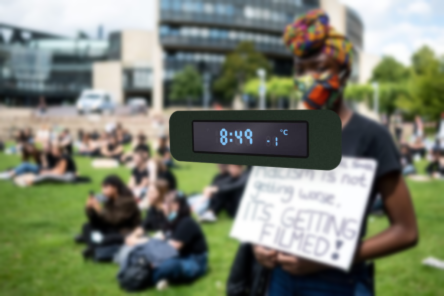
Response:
{"hour": 8, "minute": 49}
